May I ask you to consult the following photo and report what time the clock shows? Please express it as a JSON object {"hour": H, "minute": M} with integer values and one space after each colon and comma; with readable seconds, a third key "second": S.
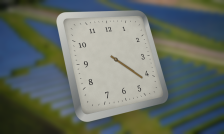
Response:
{"hour": 4, "minute": 22}
